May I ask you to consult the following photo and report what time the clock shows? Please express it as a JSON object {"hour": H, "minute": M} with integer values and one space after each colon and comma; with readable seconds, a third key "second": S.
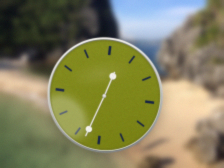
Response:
{"hour": 12, "minute": 33}
